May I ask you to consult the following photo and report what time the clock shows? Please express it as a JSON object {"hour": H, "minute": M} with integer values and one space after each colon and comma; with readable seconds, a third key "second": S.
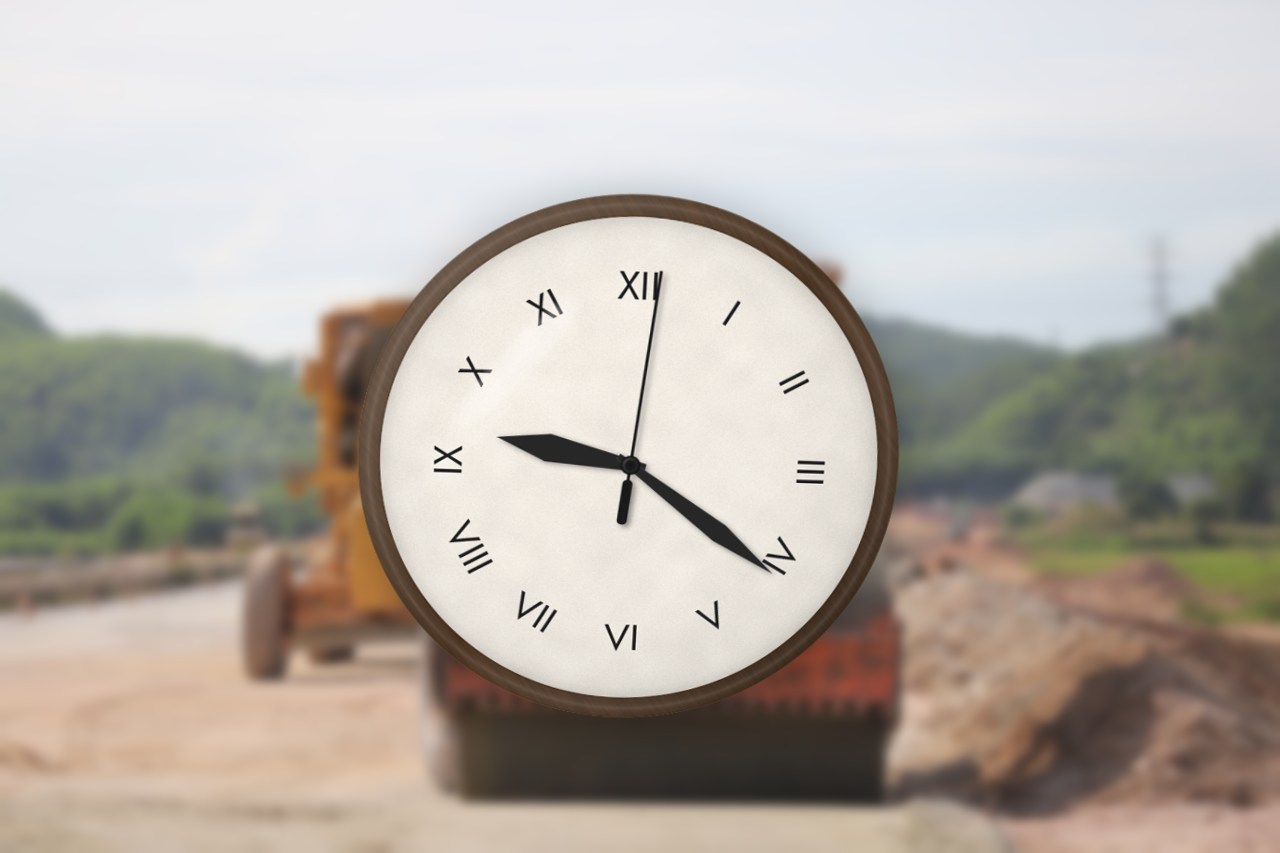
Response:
{"hour": 9, "minute": 21, "second": 1}
